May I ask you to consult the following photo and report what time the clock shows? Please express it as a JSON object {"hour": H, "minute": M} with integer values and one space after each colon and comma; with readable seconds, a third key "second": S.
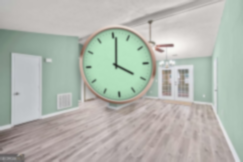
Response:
{"hour": 4, "minute": 1}
